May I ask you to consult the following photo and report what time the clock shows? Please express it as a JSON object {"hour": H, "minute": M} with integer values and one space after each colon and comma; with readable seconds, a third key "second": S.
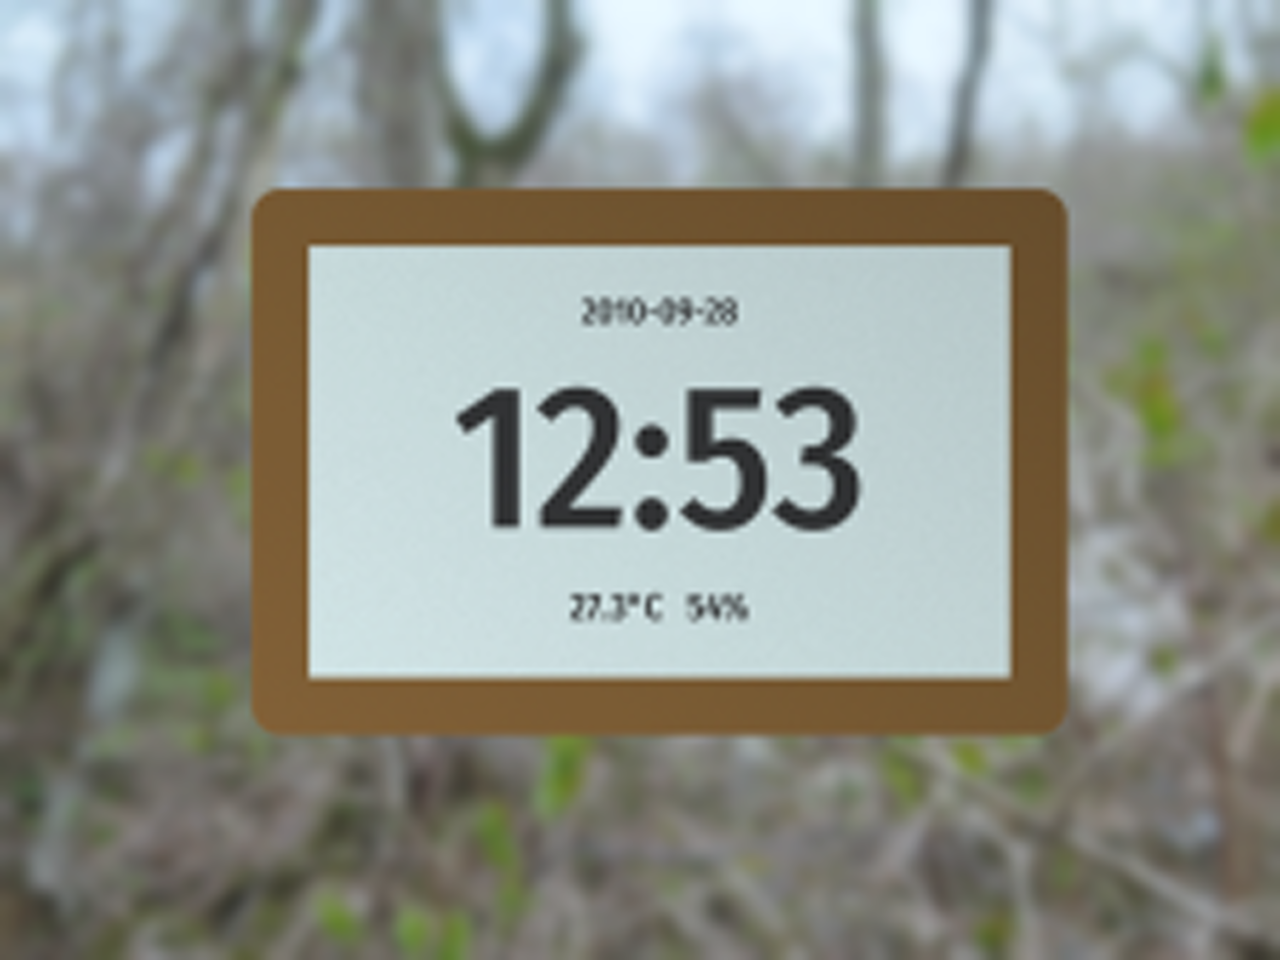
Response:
{"hour": 12, "minute": 53}
